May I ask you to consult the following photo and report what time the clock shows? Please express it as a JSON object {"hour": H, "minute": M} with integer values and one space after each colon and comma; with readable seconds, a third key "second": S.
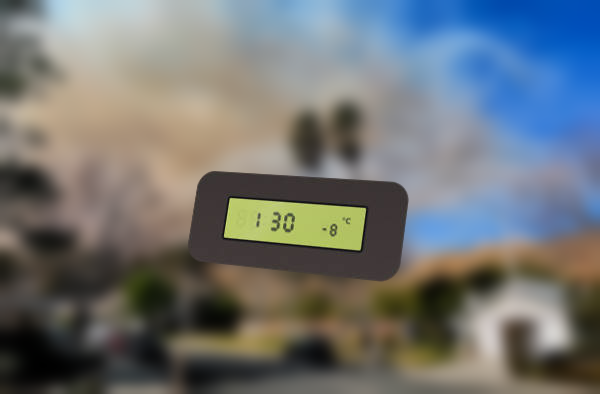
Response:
{"hour": 1, "minute": 30}
